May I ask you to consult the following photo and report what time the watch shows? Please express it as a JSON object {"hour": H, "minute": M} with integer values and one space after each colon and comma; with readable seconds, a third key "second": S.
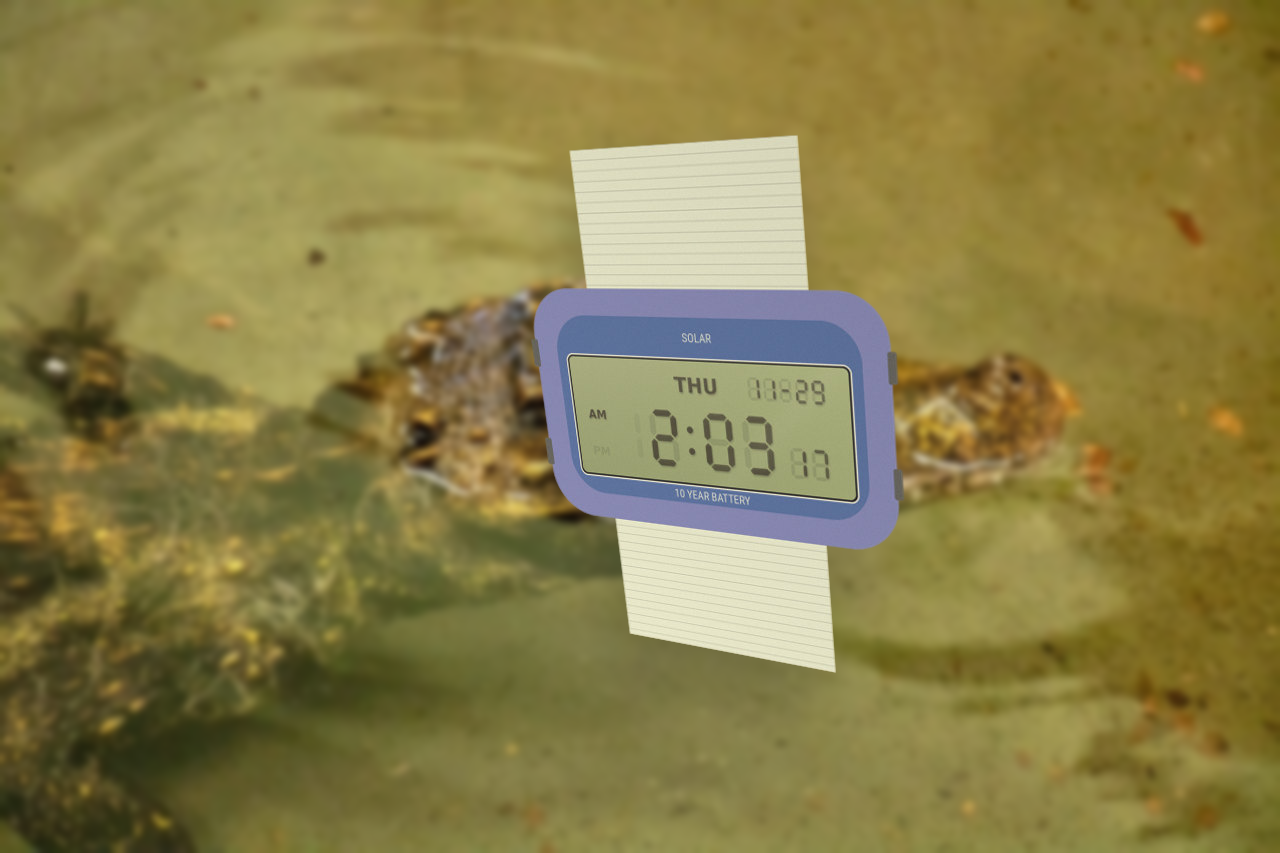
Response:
{"hour": 2, "minute": 3, "second": 17}
